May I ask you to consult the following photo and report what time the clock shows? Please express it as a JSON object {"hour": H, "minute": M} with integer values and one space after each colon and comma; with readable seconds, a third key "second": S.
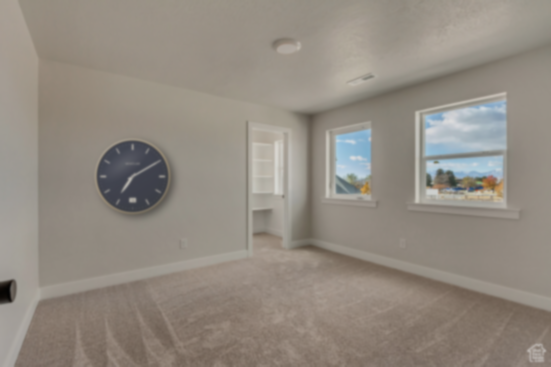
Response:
{"hour": 7, "minute": 10}
